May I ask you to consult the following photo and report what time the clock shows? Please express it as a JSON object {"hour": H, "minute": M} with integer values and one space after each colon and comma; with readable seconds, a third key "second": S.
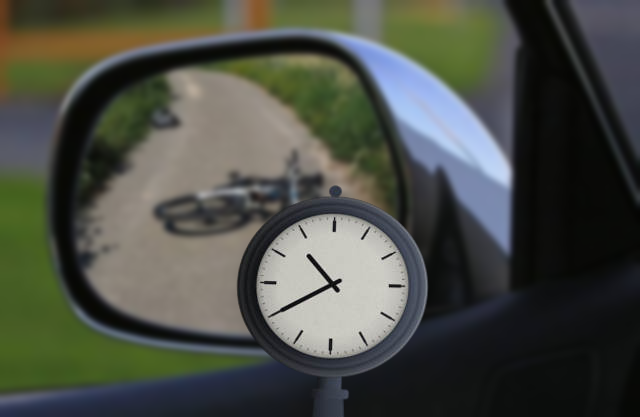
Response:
{"hour": 10, "minute": 40}
